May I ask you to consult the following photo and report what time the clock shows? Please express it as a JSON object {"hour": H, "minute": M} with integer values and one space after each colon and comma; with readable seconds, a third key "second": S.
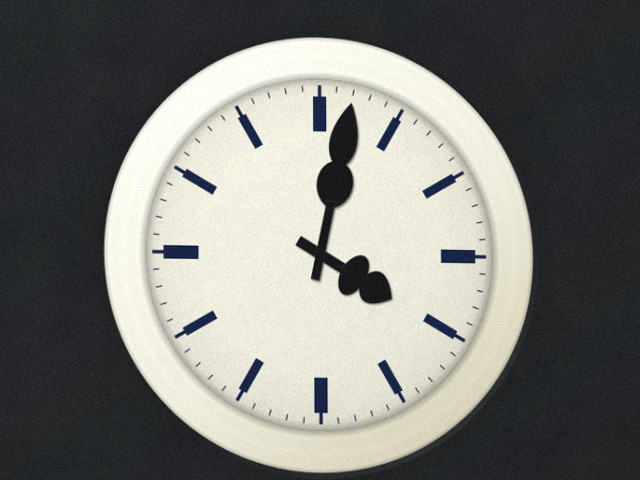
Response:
{"hour": 4, "minute": 2}
